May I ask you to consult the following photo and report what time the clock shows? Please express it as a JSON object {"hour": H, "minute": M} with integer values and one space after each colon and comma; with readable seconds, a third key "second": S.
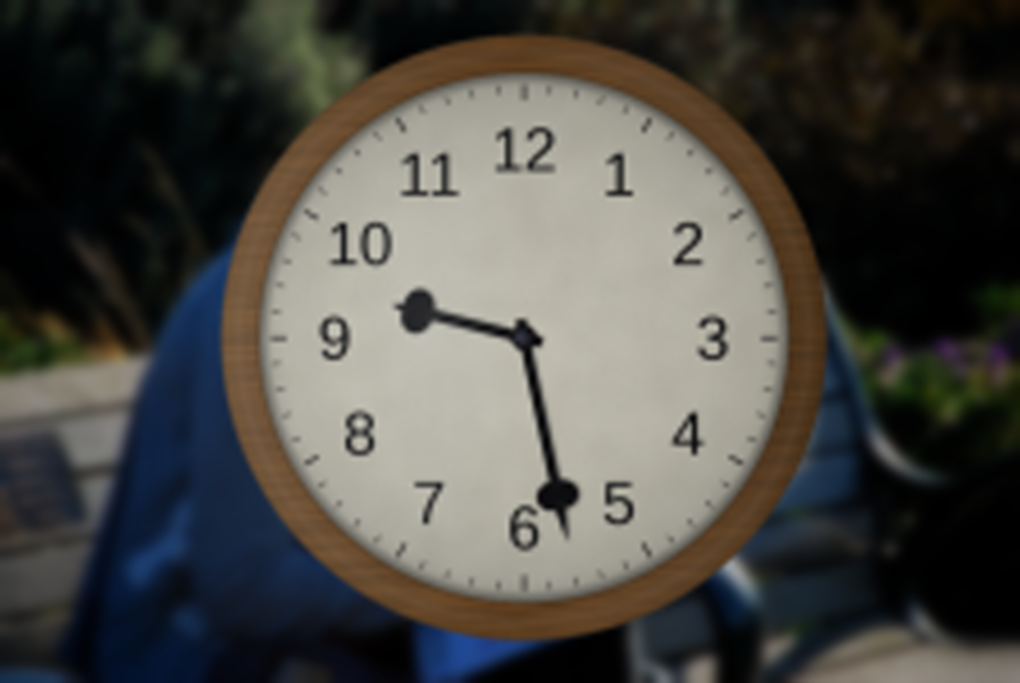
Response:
{"hour": 9, "minute": 28}
